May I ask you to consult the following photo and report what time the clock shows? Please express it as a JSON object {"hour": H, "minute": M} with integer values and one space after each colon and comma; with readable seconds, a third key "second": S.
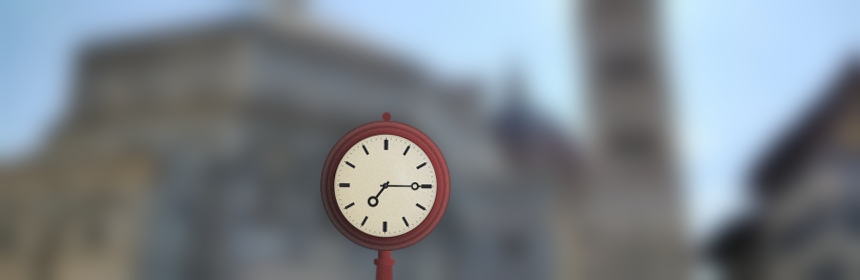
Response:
{"hour": 7, "minute": 15}
